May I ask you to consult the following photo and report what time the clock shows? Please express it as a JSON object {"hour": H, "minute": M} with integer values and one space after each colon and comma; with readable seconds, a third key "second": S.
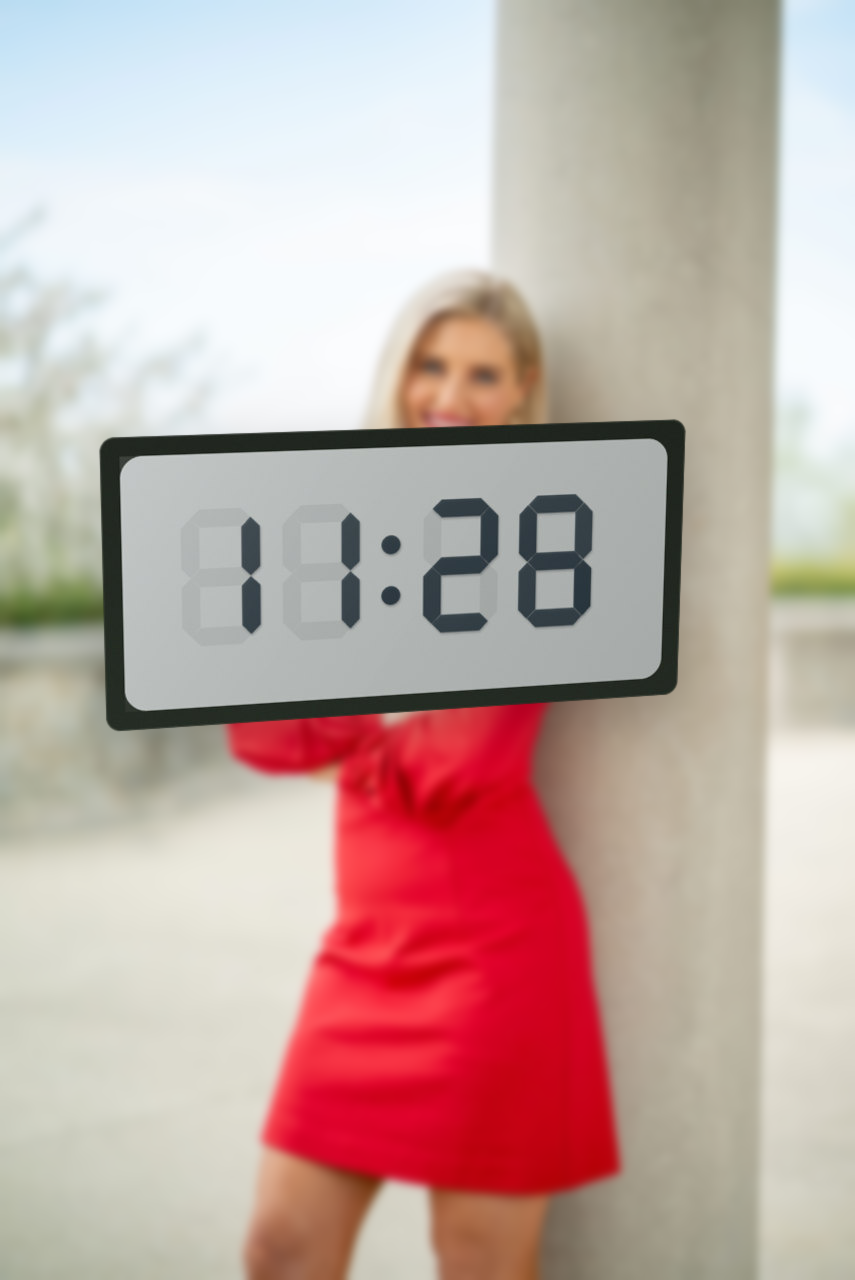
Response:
{"hour": 11, "minute": 28}
